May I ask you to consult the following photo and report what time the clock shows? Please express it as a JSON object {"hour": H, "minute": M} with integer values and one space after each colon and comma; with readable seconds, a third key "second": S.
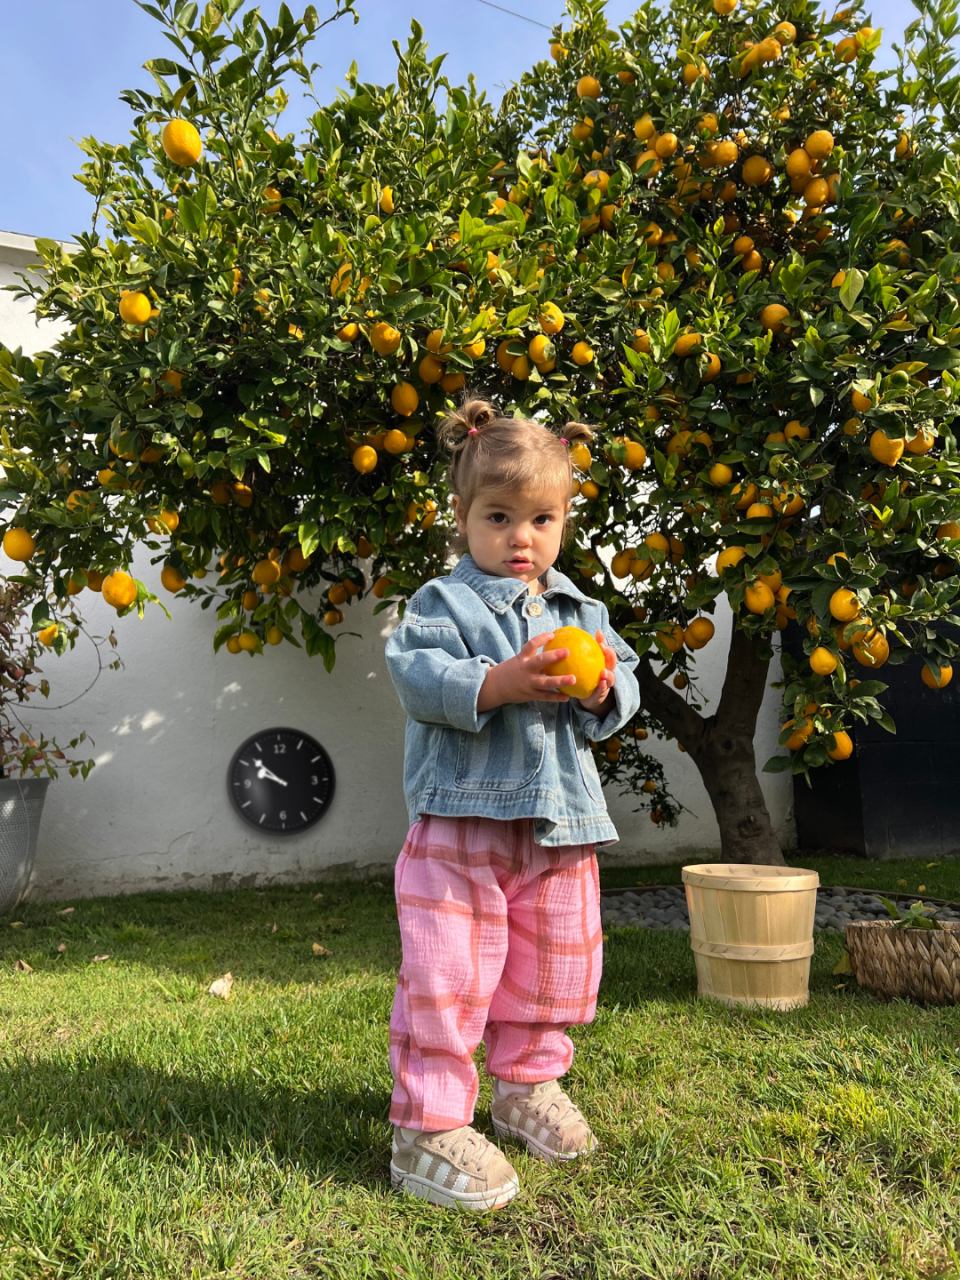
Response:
{"hour": 9, "minute": 52}
